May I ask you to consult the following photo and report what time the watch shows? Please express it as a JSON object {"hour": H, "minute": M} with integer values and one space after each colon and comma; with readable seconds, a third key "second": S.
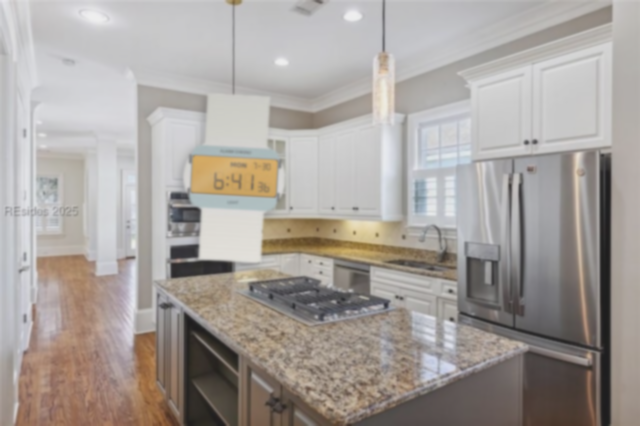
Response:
{"hour": 6, "minute": 41}
